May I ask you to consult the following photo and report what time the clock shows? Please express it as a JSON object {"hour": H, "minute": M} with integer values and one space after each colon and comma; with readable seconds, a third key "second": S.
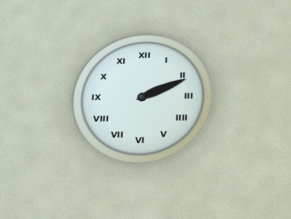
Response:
{"hour": 2, "minute": 11}
